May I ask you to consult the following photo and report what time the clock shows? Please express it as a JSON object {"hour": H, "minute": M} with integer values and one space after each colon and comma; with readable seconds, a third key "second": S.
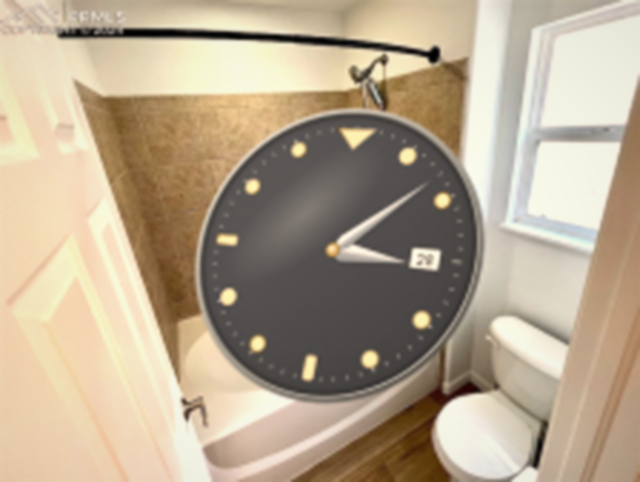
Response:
{"hour": 3, "minute": 8}
